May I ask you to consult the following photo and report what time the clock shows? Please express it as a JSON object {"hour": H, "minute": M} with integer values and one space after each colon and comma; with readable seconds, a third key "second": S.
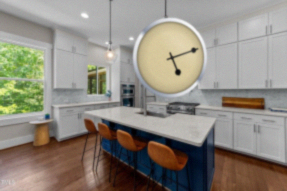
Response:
{"hour": 5, "minute": 12}
